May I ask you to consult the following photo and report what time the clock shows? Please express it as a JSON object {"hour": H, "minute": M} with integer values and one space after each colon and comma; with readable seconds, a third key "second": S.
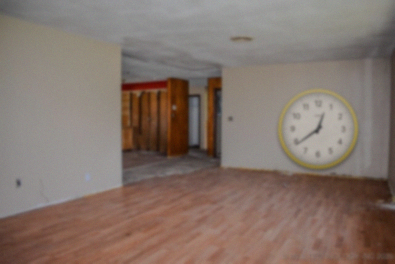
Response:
{"hour": 12, "minute": 39}
